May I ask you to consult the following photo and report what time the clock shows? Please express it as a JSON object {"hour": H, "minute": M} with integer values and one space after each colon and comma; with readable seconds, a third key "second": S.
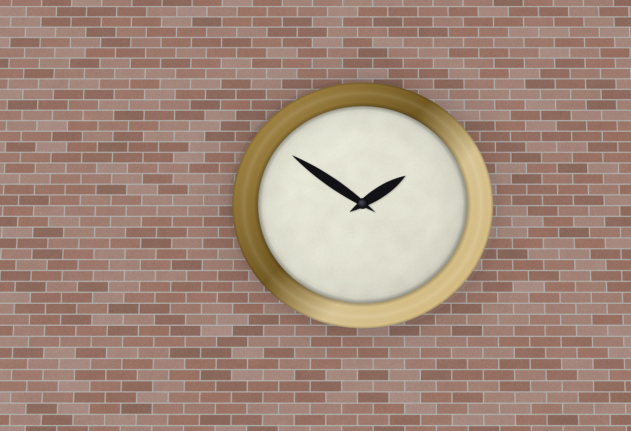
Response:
{"hour": 1, "minute": 51}
